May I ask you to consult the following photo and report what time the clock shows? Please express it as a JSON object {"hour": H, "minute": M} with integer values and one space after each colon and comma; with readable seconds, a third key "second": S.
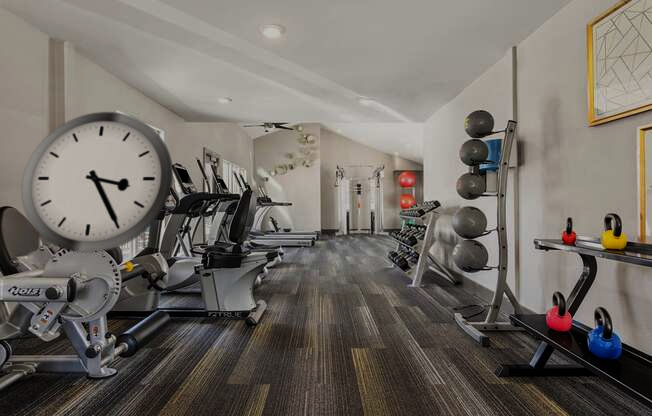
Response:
{"hour": 3, "minute": 25}
